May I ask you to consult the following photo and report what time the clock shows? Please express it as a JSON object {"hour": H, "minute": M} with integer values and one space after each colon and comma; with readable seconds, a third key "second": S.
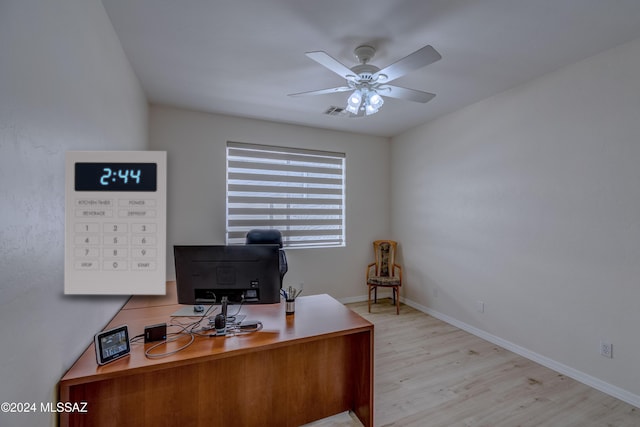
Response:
{"hour": 2, "minute": 44}
